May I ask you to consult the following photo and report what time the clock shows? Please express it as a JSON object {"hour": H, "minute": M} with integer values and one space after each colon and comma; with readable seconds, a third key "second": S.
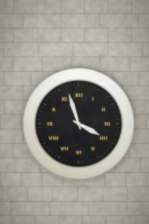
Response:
{"hour": 3, "minute": 57}
